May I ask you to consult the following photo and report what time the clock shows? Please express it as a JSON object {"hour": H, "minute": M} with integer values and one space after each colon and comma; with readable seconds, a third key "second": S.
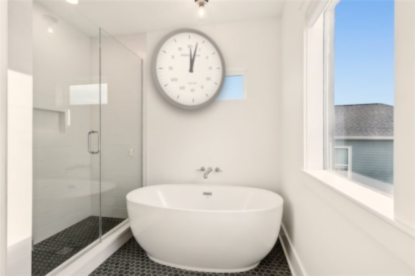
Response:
{"hour": 12, "minute": 3}
